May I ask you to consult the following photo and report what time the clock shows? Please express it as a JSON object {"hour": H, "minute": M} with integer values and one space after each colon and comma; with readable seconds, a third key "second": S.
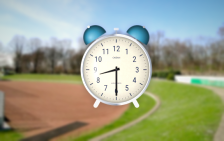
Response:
{"hour": 8, "minute": 30}
